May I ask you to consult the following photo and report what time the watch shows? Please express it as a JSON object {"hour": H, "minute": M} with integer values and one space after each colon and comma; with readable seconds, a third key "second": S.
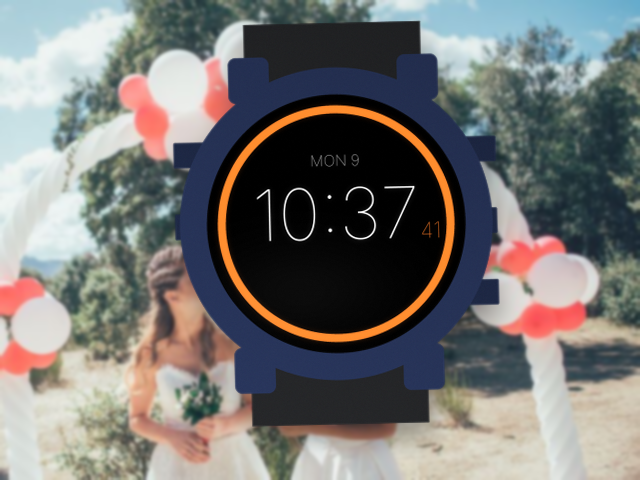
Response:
{"hour": 10, "minute": 37, "second": 41}
